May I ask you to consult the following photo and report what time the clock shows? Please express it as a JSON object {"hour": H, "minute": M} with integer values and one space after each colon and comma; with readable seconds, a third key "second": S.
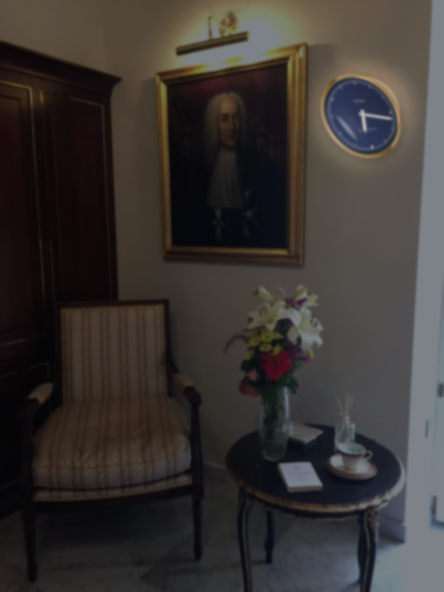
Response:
{"hour": 6, "minute": 17}
